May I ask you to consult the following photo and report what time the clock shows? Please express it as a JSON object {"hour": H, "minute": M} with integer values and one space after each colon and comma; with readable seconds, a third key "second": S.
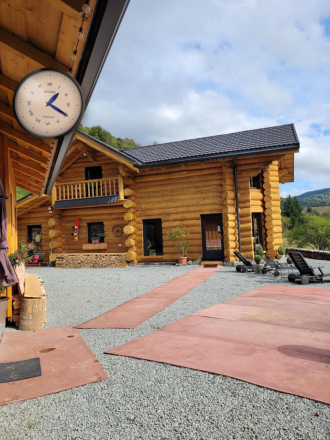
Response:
{"hour": 1, "minute": 20}
